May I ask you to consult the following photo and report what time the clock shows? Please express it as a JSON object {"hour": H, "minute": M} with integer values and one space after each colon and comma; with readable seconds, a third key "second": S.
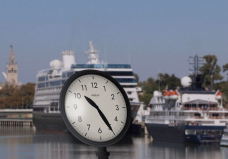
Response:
{"hour": 10, "minute": 25}
